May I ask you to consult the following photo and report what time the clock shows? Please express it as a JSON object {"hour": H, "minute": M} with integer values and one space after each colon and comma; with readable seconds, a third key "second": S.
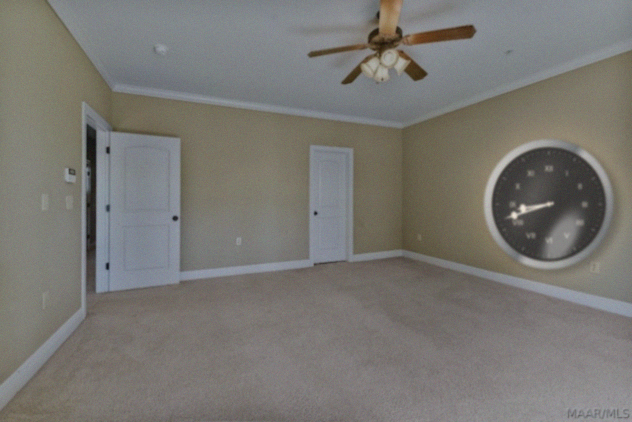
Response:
{"hour": 8, "minute": 42}
